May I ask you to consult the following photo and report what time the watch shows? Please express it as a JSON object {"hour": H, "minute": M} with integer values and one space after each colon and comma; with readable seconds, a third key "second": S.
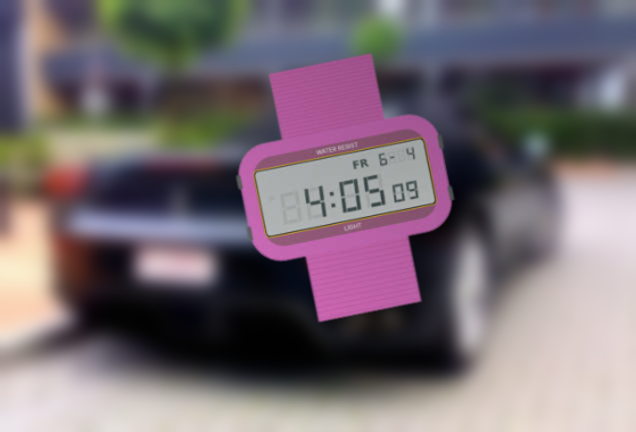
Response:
{"hour": 4, "minute": 5, "second": 9}
